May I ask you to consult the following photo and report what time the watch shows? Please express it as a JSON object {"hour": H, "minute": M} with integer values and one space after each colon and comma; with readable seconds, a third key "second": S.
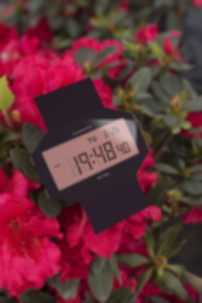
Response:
{"hour": 19, "minute": 48, "second": 40}
